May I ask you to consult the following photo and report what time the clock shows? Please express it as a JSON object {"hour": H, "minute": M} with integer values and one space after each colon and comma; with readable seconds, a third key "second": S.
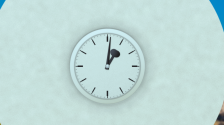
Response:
{"hour": 1, "minute": 1}
